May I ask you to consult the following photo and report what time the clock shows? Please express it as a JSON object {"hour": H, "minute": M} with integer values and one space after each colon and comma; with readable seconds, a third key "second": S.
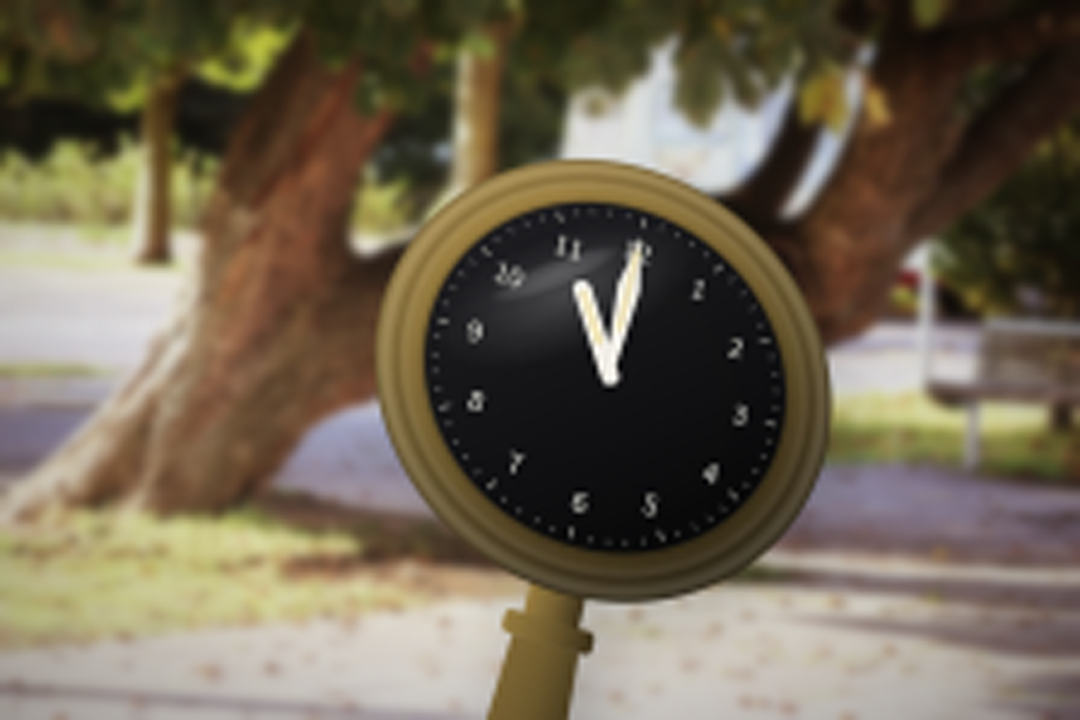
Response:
{"hour": 11, "minute": 0}
